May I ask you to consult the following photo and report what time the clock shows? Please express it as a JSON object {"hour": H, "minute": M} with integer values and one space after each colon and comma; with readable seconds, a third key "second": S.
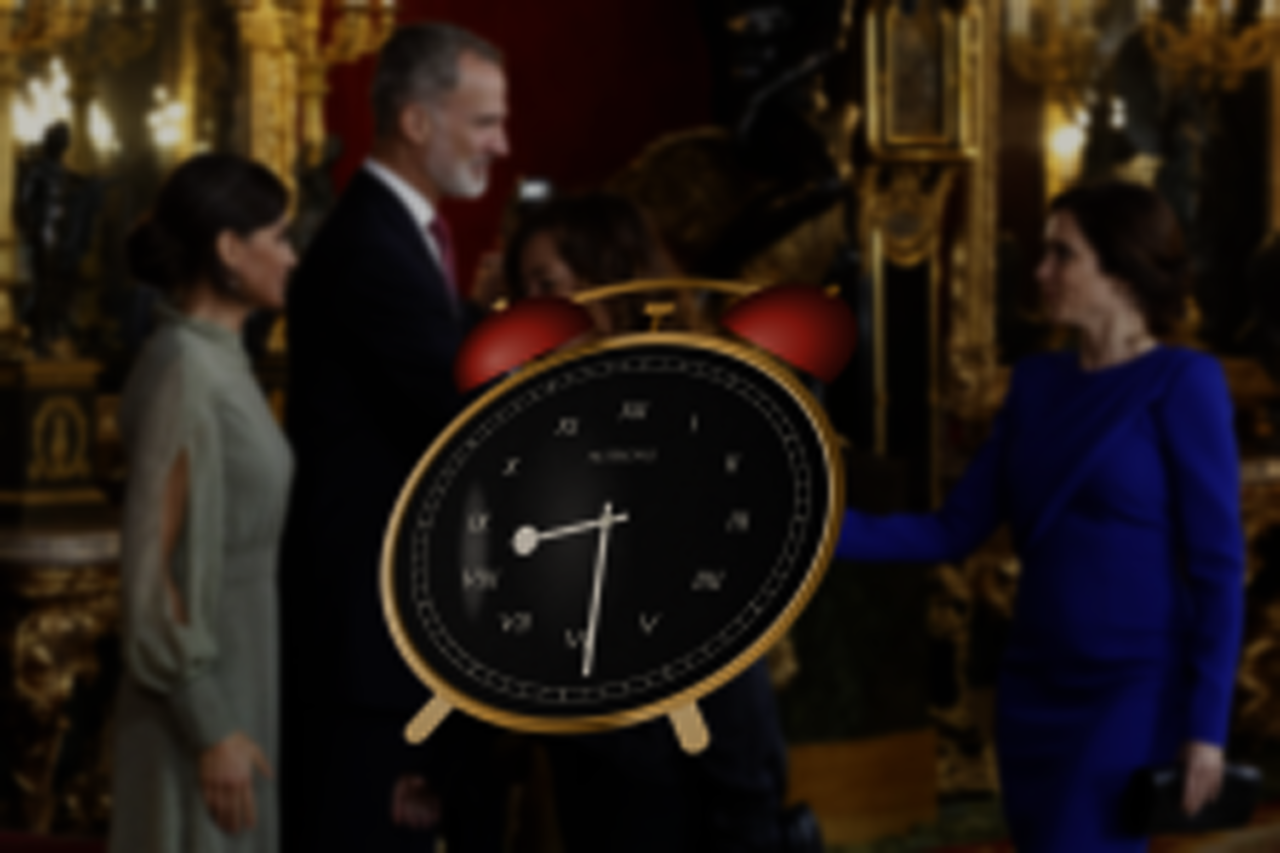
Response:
{"hour": 8, "minute": 29}
